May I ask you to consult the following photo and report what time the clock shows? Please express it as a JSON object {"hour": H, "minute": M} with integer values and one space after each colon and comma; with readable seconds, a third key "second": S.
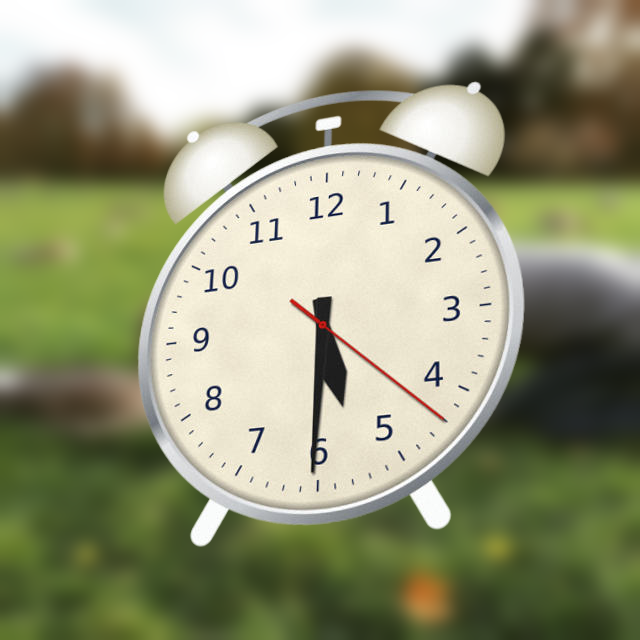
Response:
{"hour": 5, "minute": 30, "second": 22}
